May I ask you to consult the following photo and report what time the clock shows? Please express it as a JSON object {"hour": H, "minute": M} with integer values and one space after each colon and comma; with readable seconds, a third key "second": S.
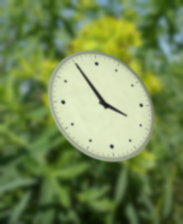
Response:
{"hour": 3, "minute": 55}
